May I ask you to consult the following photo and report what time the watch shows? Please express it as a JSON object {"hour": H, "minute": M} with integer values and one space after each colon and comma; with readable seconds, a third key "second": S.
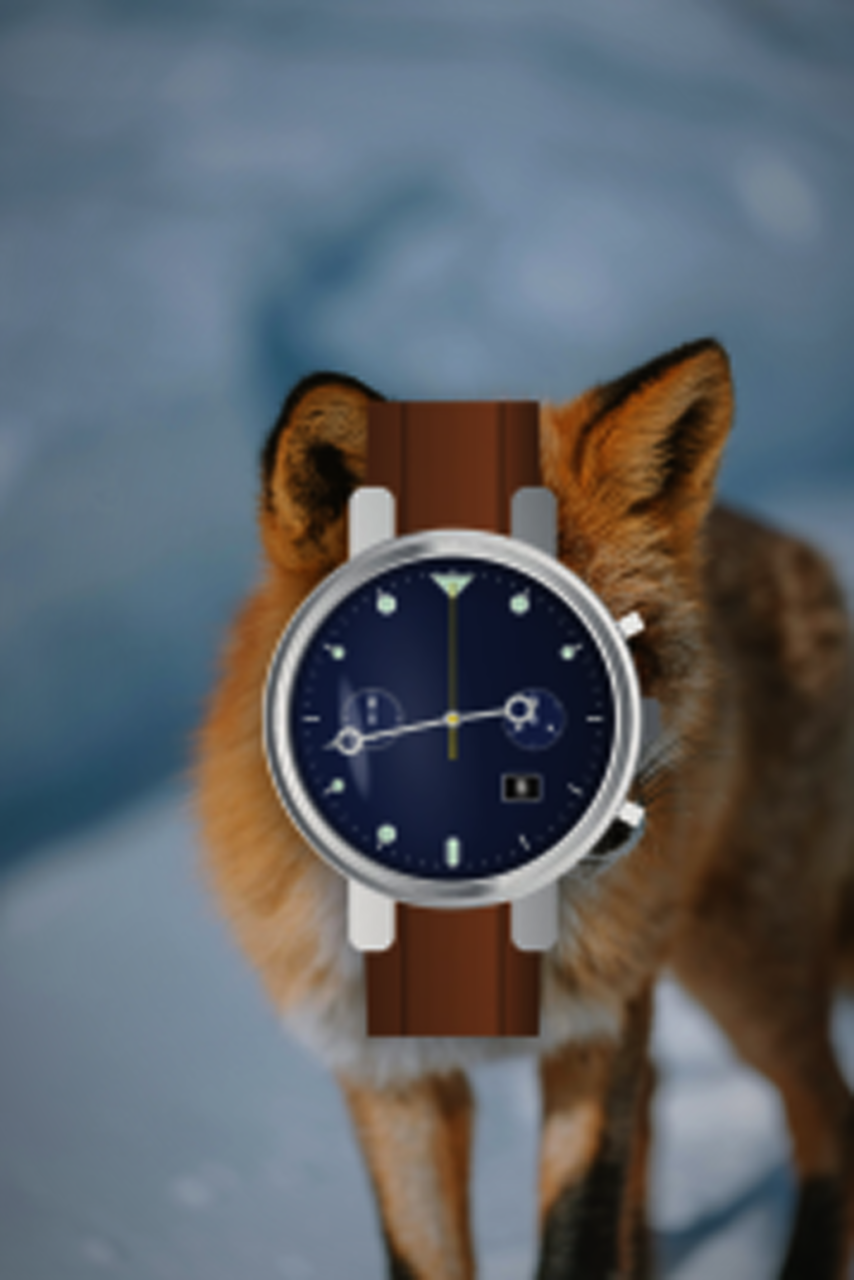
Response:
{"hour": 2, "minute": 43}
